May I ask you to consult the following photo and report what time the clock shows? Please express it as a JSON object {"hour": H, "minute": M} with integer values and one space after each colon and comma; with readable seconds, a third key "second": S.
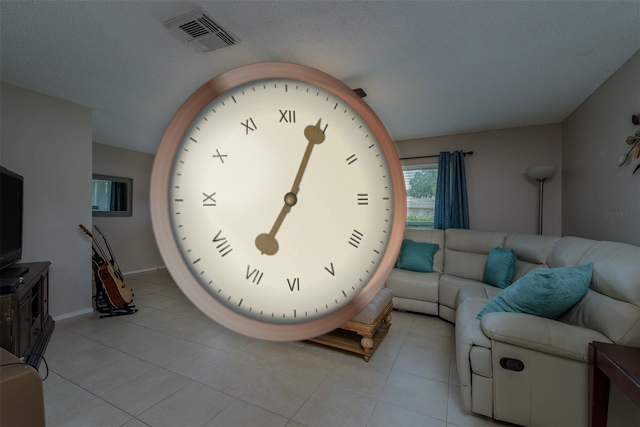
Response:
{"hour": 7, "minute": 4}
